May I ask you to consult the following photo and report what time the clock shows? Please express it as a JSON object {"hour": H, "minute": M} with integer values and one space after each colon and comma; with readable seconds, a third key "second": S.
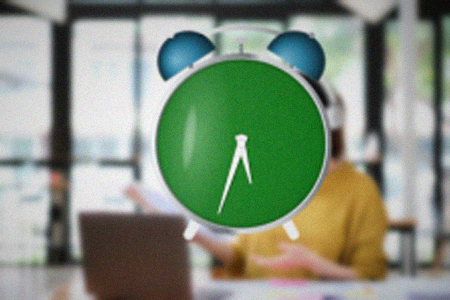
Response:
{"hour": 5, "minute": 33}
